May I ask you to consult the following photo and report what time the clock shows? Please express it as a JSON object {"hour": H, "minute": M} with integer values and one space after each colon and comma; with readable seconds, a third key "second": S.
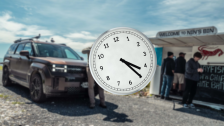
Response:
{"hour": 4, "minute": 25}
